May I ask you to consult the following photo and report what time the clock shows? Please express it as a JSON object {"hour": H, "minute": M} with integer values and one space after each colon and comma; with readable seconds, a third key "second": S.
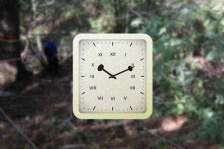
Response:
{"hour": 10, "minute": 11}
